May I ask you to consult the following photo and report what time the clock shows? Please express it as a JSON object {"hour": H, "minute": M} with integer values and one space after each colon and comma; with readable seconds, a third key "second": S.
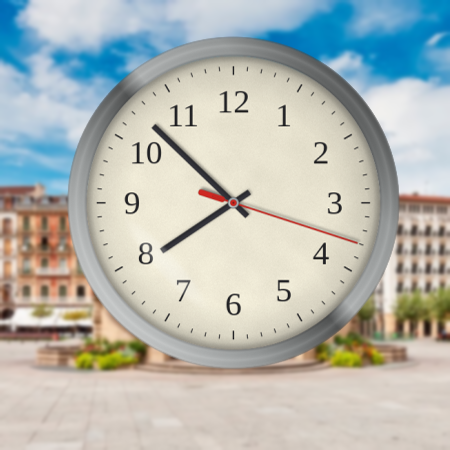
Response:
{"hour": 7, "minute": 52, "second": 18}
